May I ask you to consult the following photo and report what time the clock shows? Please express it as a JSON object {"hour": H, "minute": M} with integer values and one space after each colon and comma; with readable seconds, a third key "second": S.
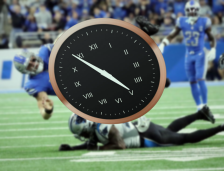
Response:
{"hour": 4, "minute": 54}
